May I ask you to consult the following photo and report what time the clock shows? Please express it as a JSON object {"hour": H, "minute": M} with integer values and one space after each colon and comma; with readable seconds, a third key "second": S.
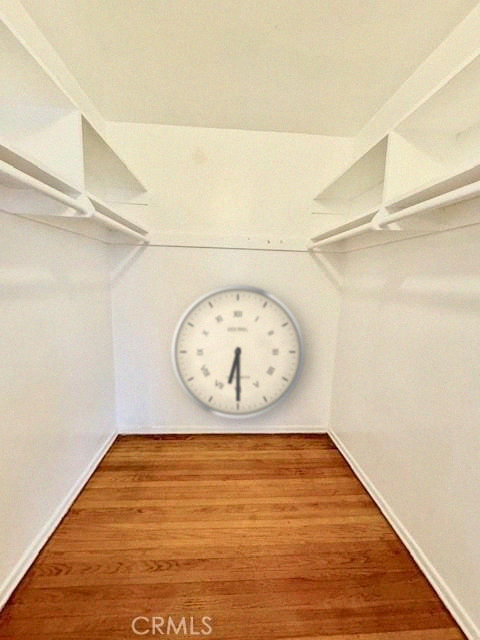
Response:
{"hour": 6, "minute": 30}
